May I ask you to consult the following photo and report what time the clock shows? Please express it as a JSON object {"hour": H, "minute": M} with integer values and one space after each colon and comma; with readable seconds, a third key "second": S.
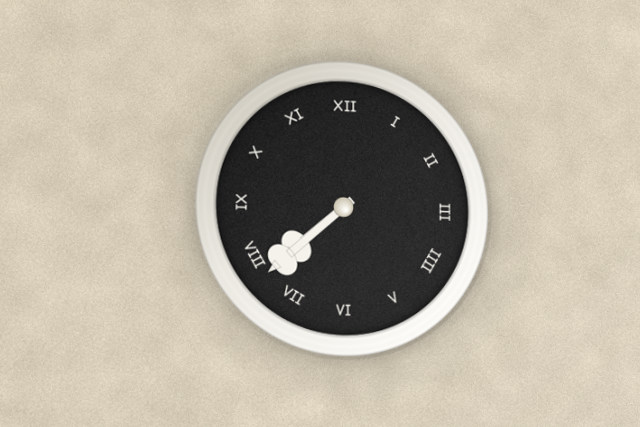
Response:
{"hour": 7, "minute": 38}
